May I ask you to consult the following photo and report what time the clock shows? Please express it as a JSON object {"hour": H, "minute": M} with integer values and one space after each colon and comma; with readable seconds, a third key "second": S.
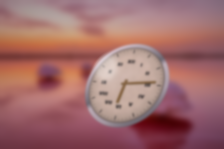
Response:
{"hour": 6, "minute": 14}
